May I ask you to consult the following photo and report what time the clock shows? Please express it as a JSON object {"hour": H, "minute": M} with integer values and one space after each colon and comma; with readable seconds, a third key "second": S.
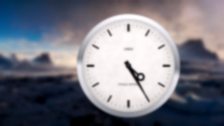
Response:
{"hour": 4, "minute": 25}
